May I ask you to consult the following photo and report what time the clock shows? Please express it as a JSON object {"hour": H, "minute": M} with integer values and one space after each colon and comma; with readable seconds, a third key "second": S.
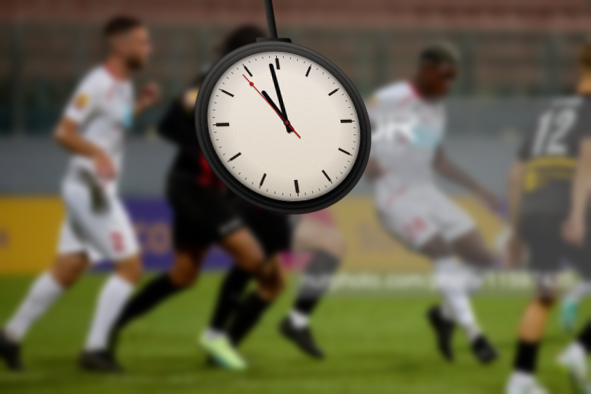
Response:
{"hour": 10, "minute": 58, "second": 54}
